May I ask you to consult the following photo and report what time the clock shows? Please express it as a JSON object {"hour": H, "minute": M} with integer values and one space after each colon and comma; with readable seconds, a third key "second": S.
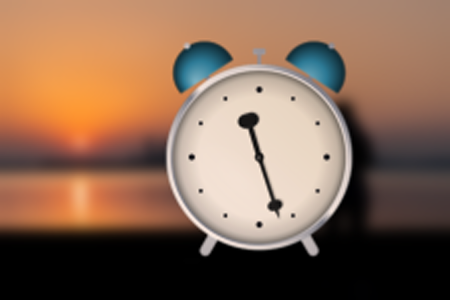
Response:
{"hour": 11, "minute": 27}
